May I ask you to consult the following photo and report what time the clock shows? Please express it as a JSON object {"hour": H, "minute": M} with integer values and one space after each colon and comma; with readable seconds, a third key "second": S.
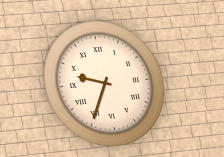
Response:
{"hour": 9, "minute": 35}
